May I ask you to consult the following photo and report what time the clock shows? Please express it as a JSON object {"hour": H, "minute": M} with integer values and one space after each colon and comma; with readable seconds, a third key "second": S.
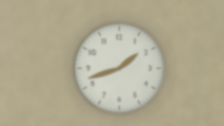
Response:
{"hour": 1, "minute": 42}
